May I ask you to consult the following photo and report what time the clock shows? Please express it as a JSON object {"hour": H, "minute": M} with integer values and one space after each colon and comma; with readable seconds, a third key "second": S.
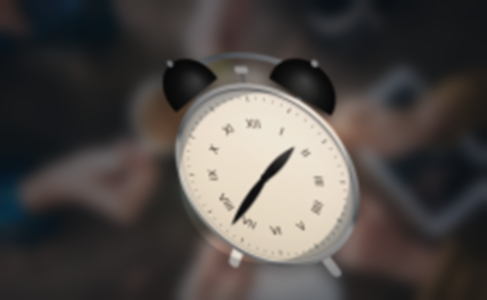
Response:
{"hour": 1, "minute": 37}
